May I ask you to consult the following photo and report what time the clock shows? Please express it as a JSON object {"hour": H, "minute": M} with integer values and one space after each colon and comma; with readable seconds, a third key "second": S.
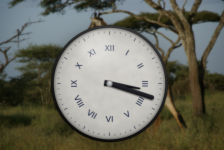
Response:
{"hour": 3, "minute": 18}
